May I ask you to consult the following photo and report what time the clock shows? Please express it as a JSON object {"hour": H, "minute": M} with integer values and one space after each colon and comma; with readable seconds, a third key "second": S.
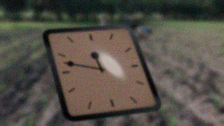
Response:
{"hour": 11, "minute": 48}
